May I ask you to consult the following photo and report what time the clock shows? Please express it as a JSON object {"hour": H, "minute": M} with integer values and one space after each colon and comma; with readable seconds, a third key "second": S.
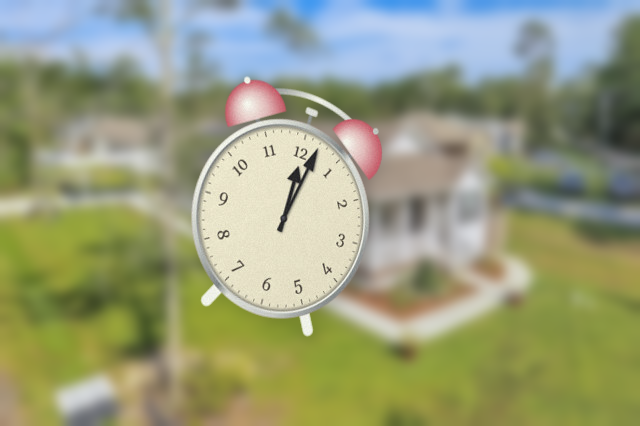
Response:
{"hour": 12, "minute": 2}
